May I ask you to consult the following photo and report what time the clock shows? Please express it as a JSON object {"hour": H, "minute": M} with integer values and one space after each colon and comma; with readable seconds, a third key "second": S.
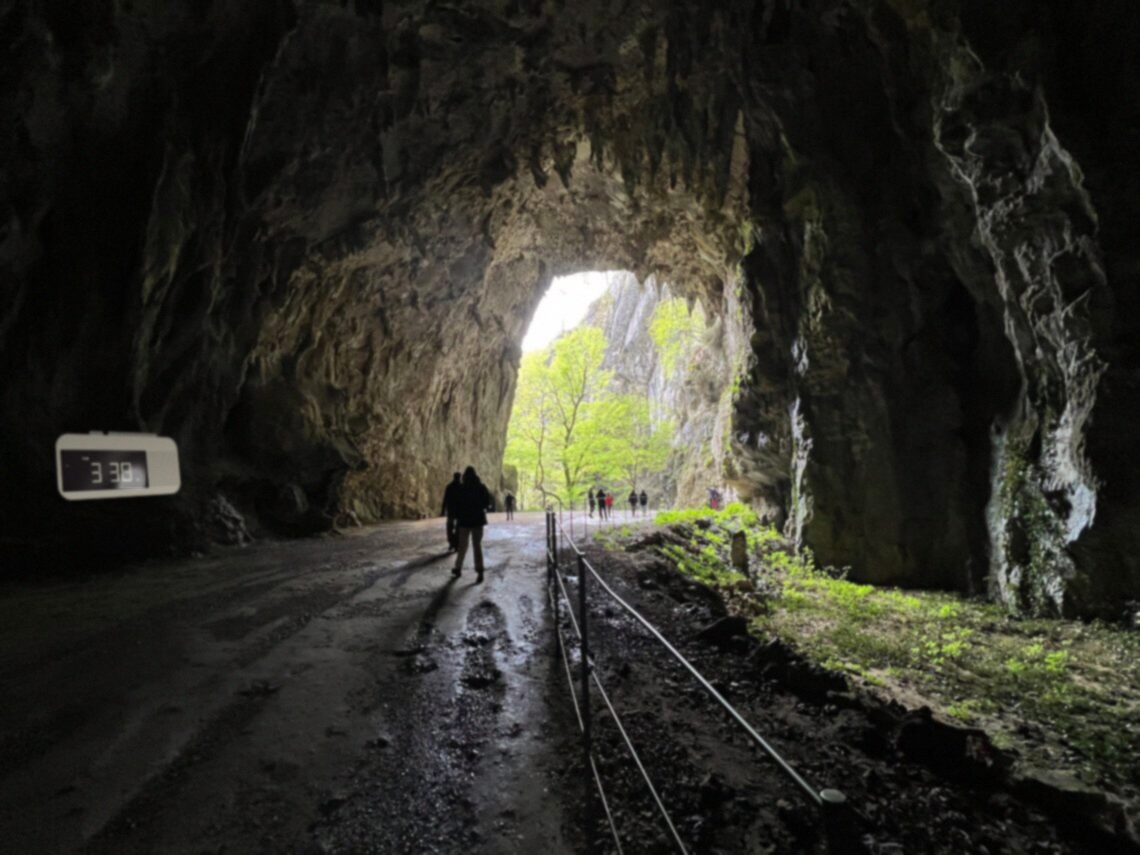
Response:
{"hour": 3, "minute": 38}
